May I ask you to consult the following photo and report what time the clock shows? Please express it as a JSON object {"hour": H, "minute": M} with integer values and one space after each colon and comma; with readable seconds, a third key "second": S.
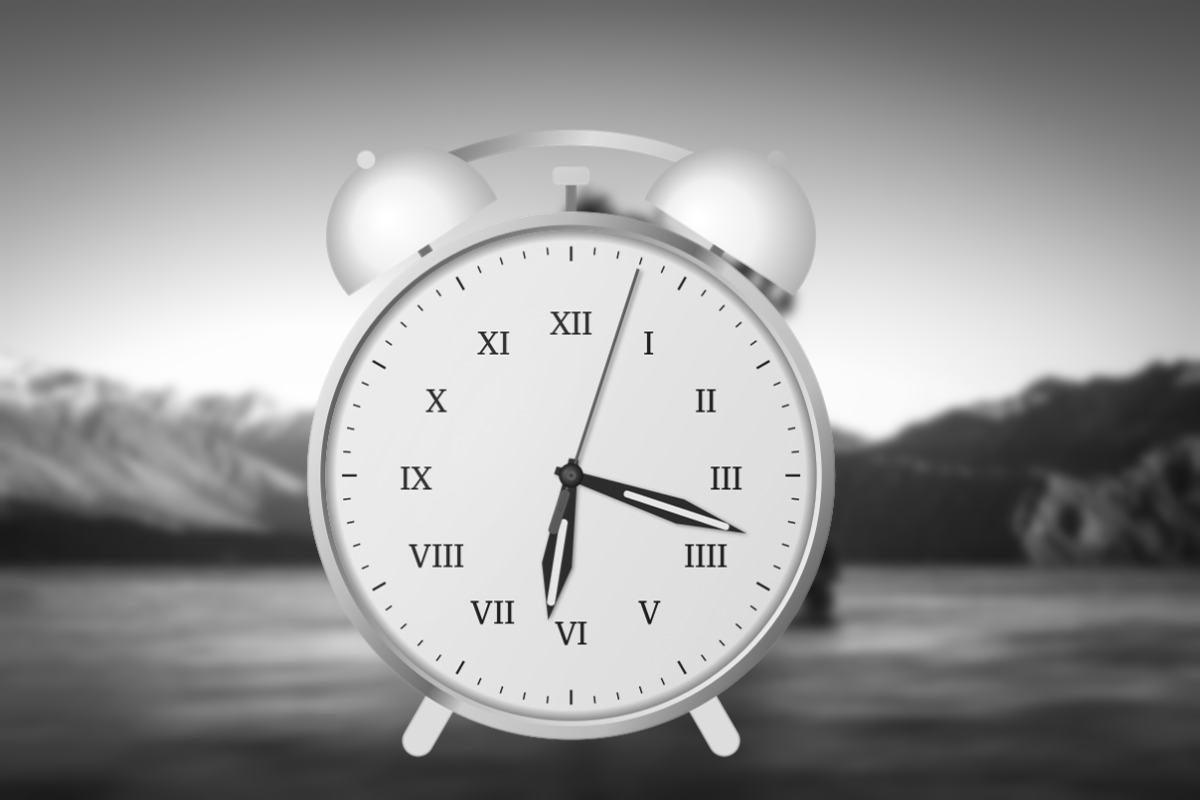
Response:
{"hour": 6, "minute": 18, "second": 3}
